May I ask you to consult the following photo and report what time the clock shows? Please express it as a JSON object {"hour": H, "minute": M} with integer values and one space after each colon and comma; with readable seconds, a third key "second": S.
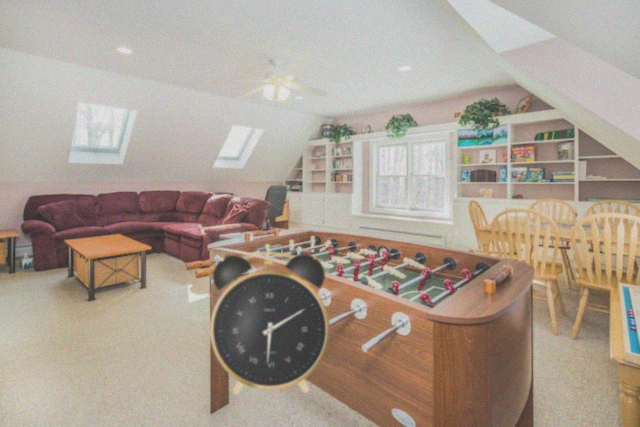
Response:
{"hour": 6, "minute": 10}
